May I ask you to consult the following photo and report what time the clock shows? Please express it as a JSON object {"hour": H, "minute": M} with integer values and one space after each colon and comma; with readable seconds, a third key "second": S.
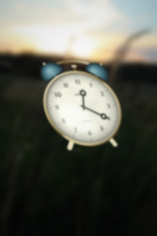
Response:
{"hour": 12, "minute": 20}
